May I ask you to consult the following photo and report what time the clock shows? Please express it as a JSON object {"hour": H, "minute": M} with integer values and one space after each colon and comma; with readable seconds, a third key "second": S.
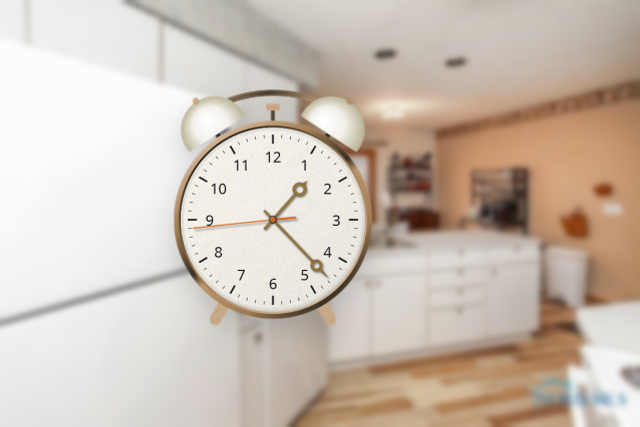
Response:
{"hour": 1, "minute": 22, "second": 44}
